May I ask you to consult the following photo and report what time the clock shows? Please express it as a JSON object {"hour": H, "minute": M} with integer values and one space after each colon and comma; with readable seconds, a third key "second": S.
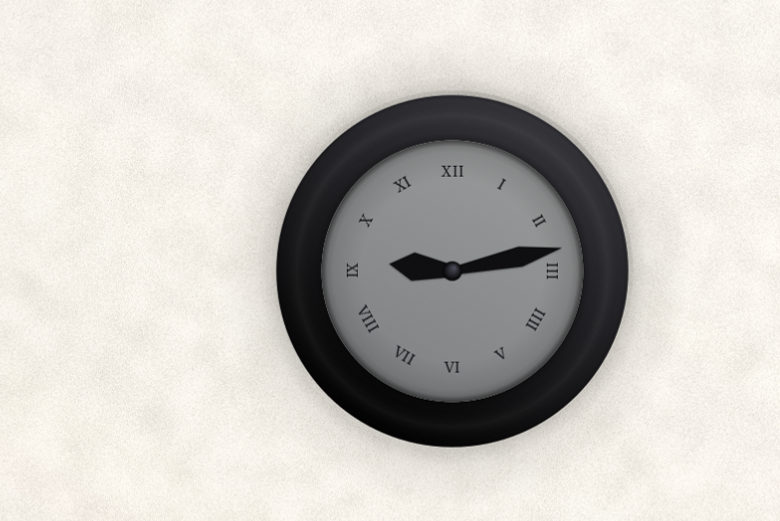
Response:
{"hour": 9, "minute": 13}
